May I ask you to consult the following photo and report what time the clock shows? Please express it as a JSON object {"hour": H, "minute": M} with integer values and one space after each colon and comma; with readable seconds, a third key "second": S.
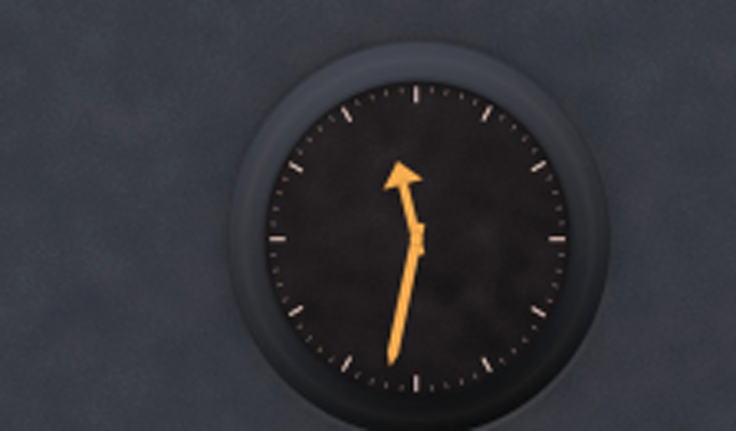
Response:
{"hour": 11, "minute": 32}
